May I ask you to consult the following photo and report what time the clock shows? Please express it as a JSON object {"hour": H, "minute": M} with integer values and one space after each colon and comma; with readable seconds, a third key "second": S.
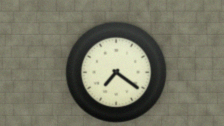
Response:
{"hour": 7, "minute": 21}
